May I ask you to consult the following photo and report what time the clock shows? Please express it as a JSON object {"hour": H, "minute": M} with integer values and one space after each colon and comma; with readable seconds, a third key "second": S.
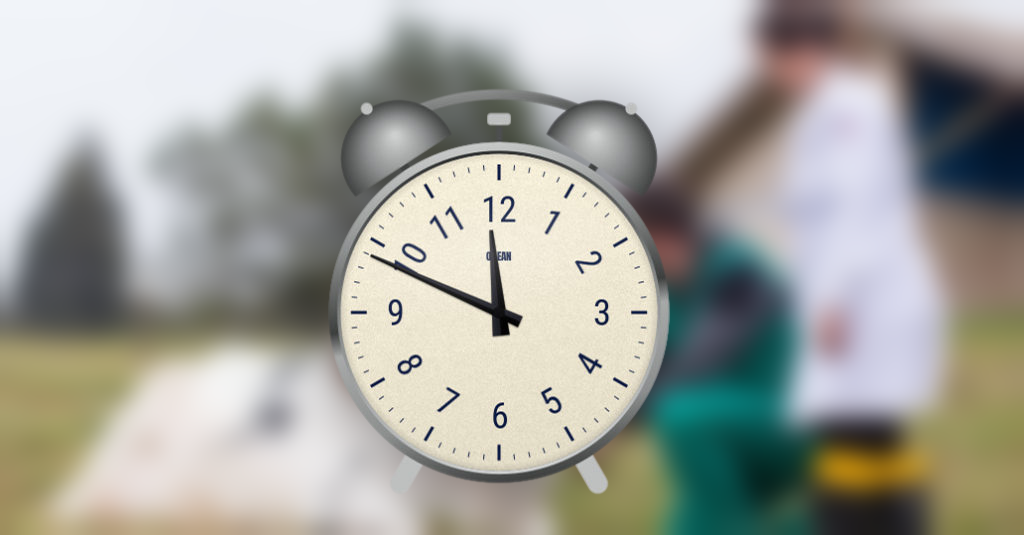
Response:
{"hour": 11, "minute": 49}
